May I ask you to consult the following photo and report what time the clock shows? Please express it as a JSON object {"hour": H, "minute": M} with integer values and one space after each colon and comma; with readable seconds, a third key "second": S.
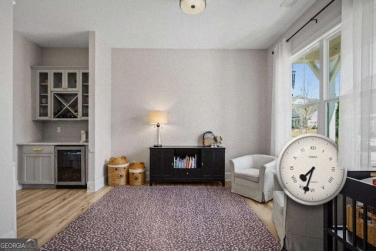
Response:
{"hour": 7, "minute": 33}
